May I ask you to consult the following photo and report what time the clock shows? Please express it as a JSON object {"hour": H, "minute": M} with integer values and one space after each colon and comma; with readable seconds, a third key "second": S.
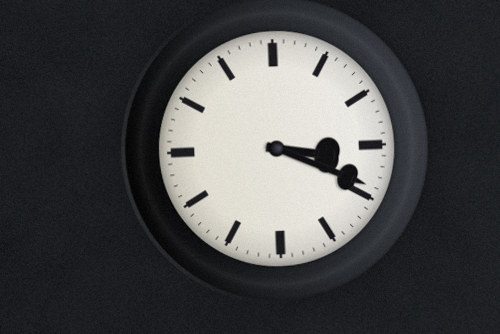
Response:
{"hour": 3, "minute": 19}
